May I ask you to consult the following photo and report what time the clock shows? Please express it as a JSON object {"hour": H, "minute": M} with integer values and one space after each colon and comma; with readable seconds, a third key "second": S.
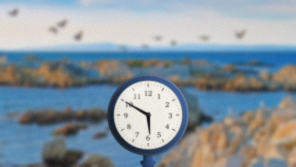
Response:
{"hour": 5, "minute": 50}
